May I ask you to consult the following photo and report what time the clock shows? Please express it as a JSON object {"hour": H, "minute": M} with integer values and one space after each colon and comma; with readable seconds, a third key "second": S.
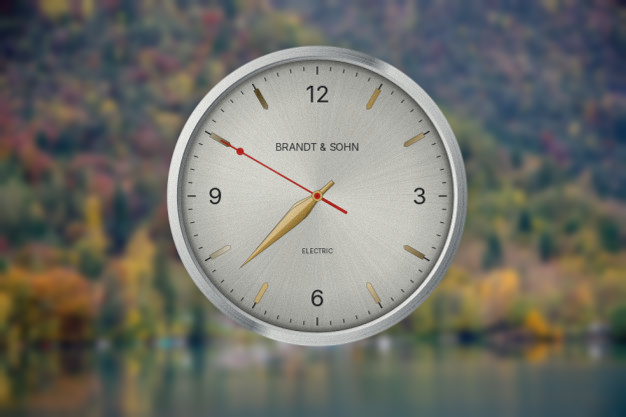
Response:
{"hour": 7, "minute": 37, "second": 50}
